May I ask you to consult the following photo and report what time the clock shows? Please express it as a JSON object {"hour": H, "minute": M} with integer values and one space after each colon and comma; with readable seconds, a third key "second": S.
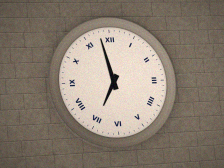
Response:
{"hour": 6, "minute": 58}
